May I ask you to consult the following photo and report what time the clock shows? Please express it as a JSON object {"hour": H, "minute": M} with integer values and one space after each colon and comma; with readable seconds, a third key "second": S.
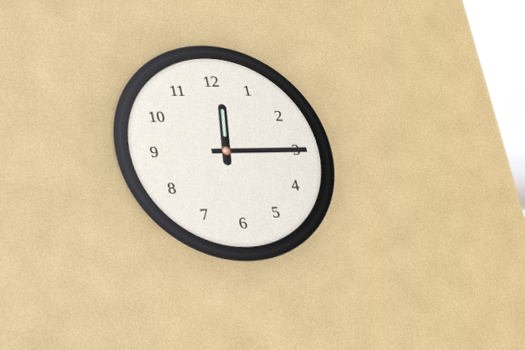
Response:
{"hour": 12, "minute": 15}
